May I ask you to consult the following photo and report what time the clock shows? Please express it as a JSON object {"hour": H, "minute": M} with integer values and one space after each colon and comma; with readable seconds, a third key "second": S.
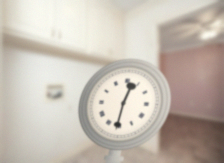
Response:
{"hour": 12, "minute": 31}
